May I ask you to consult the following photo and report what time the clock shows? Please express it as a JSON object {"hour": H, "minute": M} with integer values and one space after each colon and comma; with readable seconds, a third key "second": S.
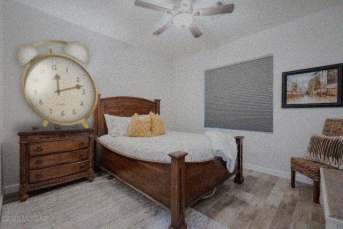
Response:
{"hour": 12, "minute": 13}
